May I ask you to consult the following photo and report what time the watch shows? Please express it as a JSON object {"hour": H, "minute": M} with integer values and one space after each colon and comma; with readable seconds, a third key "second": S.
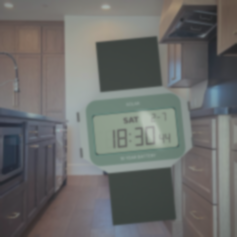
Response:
{"hour": 18, "minute": 30}
